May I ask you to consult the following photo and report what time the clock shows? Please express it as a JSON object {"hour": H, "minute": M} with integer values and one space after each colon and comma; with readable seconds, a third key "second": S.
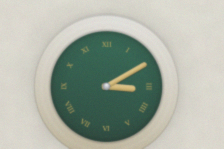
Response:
{"hour": 3, "minute": 10}
